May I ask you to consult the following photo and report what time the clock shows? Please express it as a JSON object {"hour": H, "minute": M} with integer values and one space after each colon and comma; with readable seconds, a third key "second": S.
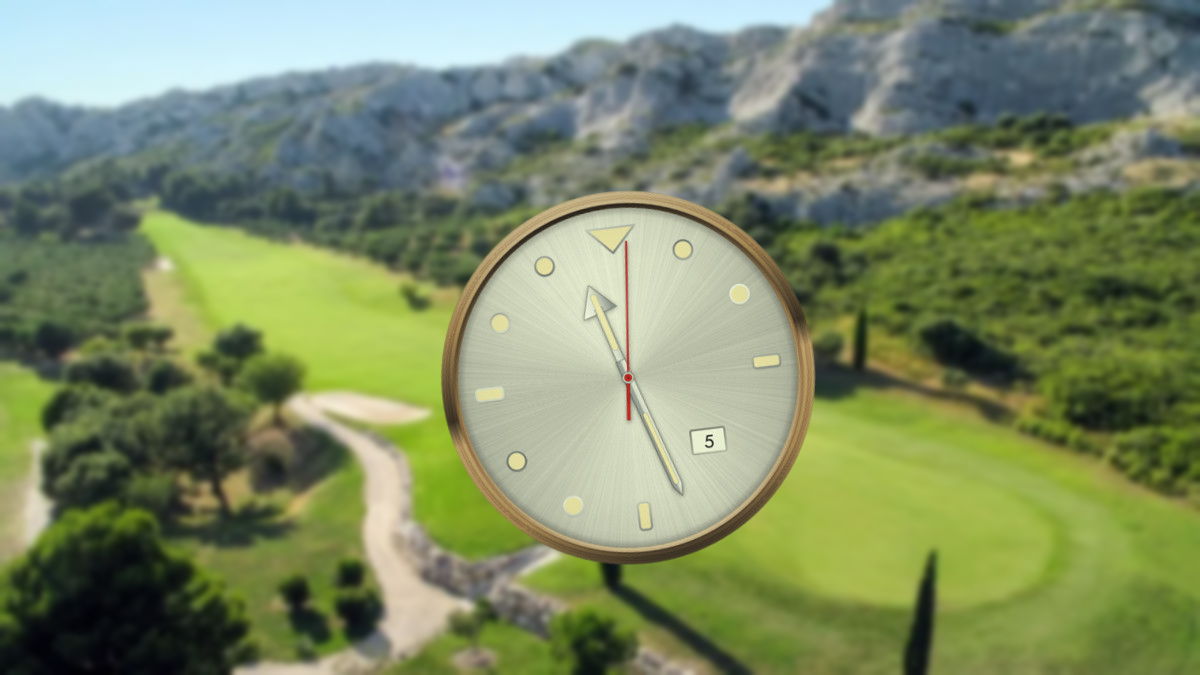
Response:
{"hour": 11, "minute": 27, "second": 1}
